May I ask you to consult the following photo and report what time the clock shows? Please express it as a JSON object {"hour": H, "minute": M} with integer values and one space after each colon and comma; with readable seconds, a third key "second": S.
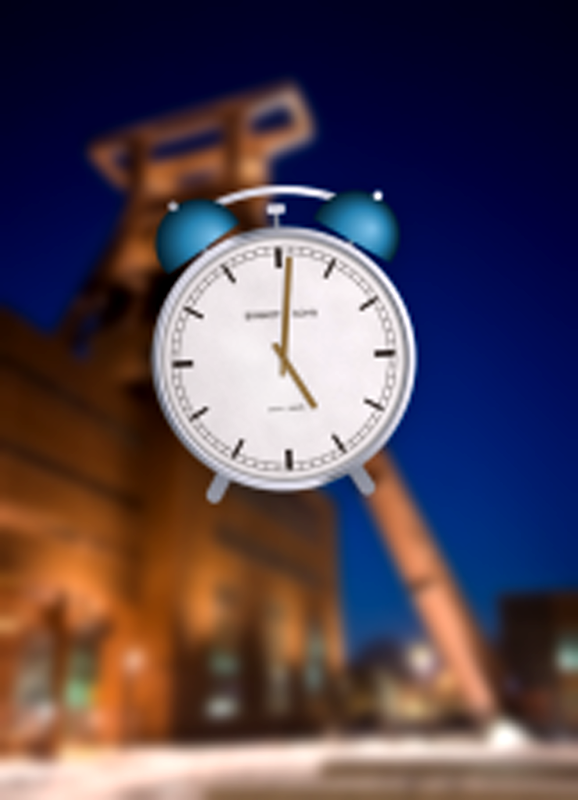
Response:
{"hour": 5, "minute": 1}
